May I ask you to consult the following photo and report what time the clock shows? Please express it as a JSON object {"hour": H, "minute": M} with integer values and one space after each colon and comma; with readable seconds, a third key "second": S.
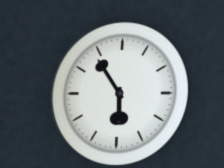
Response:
{"hour": 5, "minute": 54}
